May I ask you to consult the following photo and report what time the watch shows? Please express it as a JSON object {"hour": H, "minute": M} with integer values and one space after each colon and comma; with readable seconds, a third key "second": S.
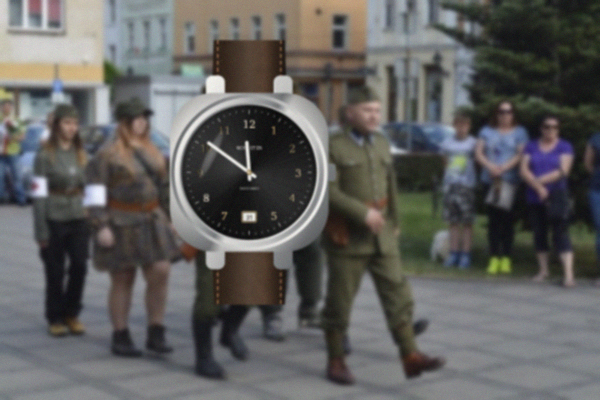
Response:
{"hour": 11, "minute": 51}
